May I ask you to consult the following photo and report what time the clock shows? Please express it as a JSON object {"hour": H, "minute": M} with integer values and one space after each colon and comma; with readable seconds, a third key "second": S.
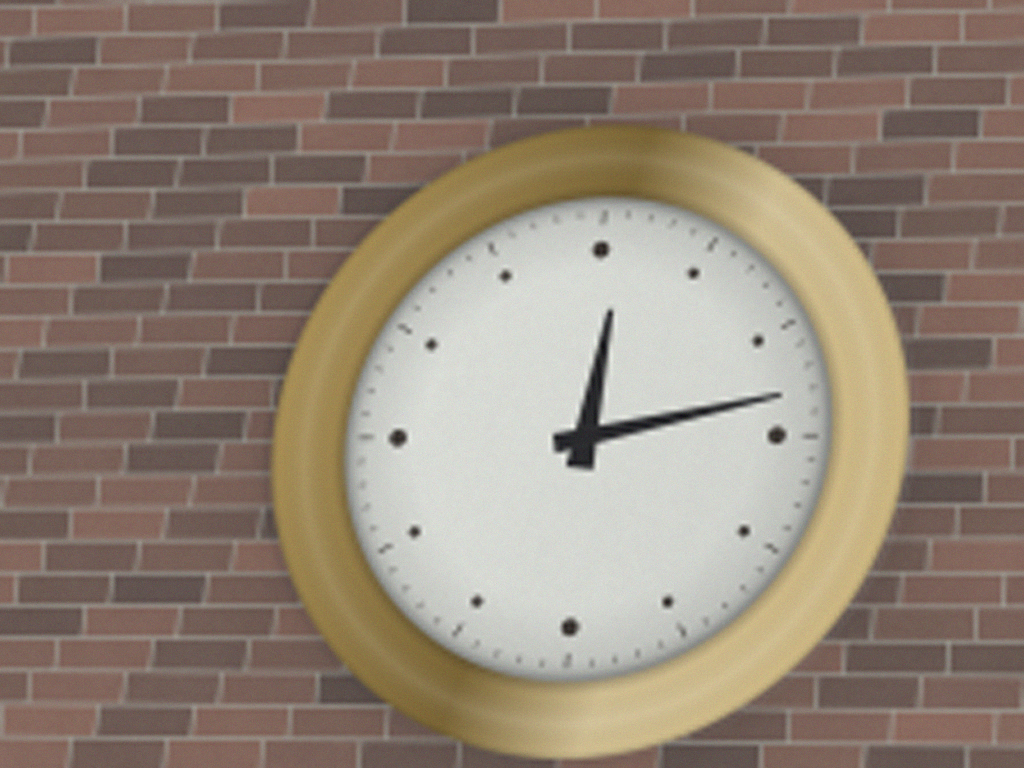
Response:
{"hour": 12, "minute": 13}
